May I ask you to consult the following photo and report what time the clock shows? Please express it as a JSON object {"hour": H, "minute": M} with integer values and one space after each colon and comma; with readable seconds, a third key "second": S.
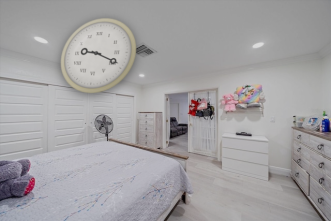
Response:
{"hour": 9, "minute": 19}
